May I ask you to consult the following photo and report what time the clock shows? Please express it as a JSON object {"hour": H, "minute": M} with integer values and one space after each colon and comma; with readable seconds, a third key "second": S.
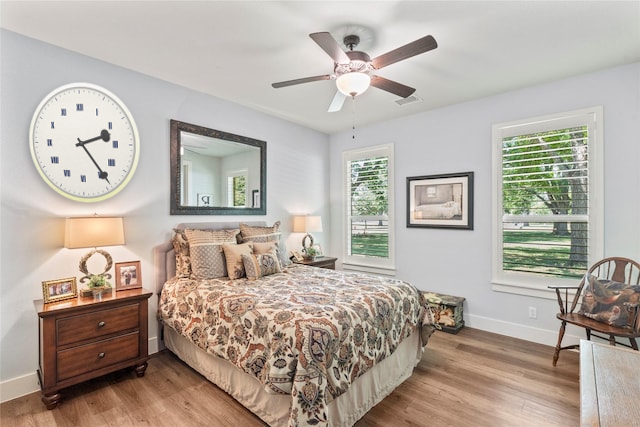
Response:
{"hour": 2, "minute": 24}
